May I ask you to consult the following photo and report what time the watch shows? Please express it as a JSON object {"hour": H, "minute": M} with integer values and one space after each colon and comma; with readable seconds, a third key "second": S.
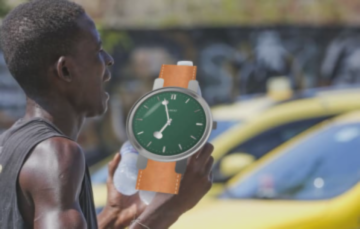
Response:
{"hour": 6, "minute": 57}
